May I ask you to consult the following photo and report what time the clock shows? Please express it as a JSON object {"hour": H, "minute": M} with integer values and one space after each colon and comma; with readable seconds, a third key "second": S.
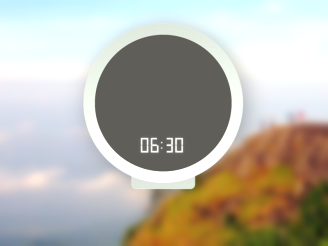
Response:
{"hour": 6, "minute": 30}
